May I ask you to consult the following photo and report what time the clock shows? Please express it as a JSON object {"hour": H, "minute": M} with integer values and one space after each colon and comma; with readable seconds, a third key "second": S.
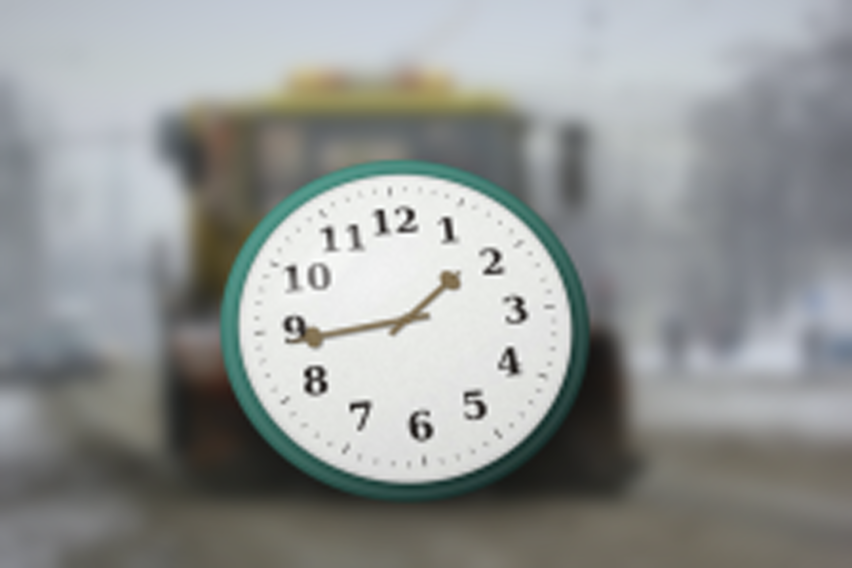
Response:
{"hour": 1, "minute": 44}
